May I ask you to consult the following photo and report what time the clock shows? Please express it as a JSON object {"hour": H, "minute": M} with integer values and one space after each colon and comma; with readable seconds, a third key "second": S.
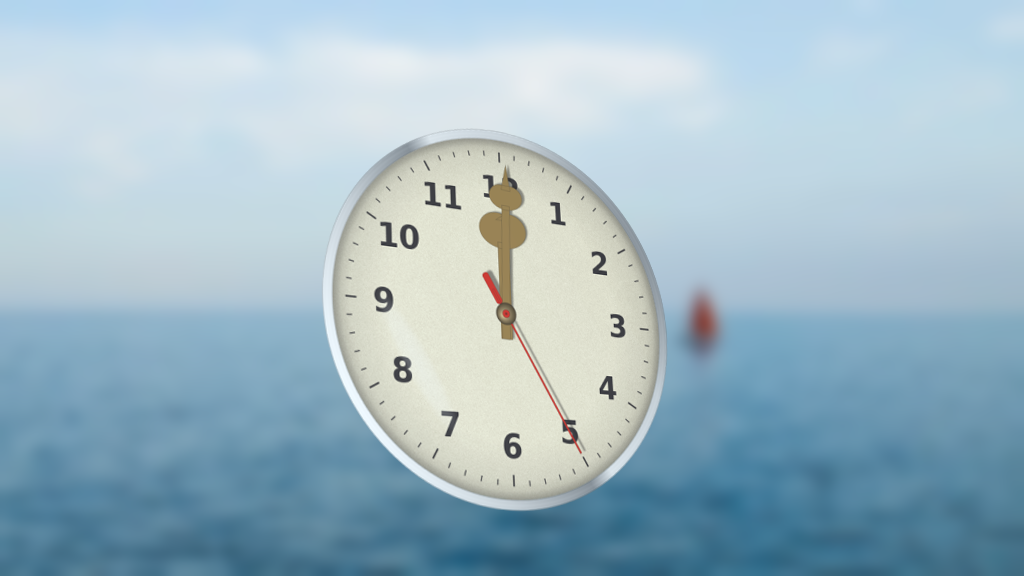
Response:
{"hour": 12, "minute": 0, "second": 25}
